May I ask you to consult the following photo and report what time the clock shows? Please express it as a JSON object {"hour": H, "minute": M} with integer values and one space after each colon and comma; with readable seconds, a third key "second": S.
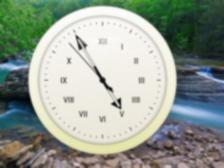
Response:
{"hour": 4, "minute": 54, "second": 53}
